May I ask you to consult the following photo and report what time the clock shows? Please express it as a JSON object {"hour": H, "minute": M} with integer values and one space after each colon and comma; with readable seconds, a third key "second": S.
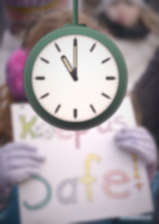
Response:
{"hour": 11, "minute": 0}
